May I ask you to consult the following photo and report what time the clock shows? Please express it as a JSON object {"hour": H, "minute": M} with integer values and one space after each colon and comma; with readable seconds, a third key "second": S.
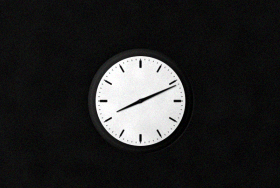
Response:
{"hour": 8, "minute": 11}
